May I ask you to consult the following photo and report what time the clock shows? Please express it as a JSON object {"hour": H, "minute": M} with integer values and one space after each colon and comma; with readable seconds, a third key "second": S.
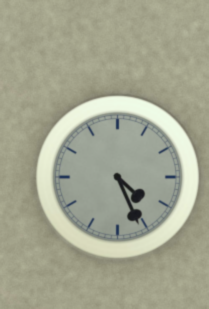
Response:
{"hour": 4, "minute": 26}
